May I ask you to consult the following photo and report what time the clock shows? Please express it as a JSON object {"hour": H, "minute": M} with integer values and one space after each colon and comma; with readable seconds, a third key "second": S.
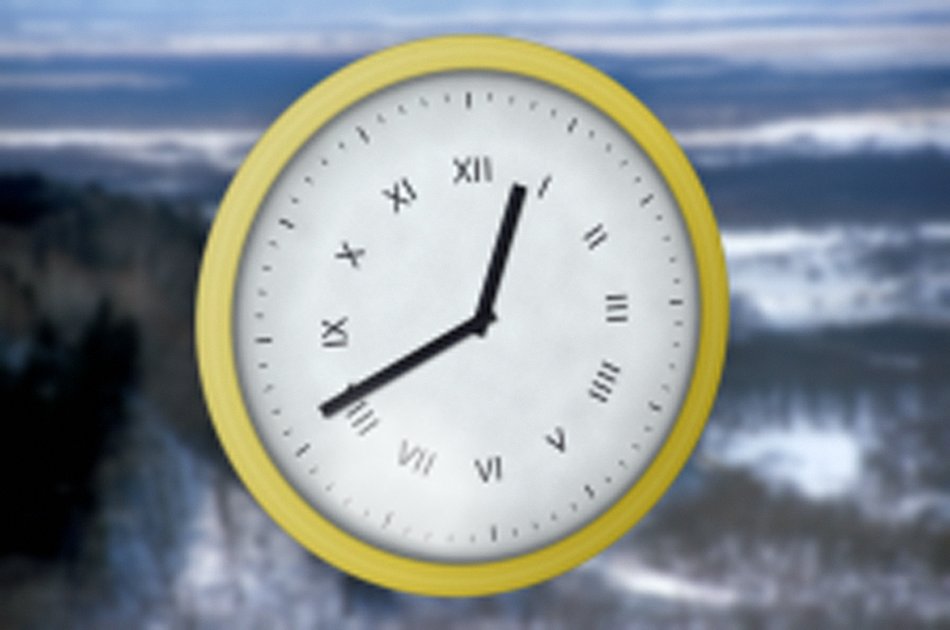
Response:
{"hour": 12, "minute": 41}
